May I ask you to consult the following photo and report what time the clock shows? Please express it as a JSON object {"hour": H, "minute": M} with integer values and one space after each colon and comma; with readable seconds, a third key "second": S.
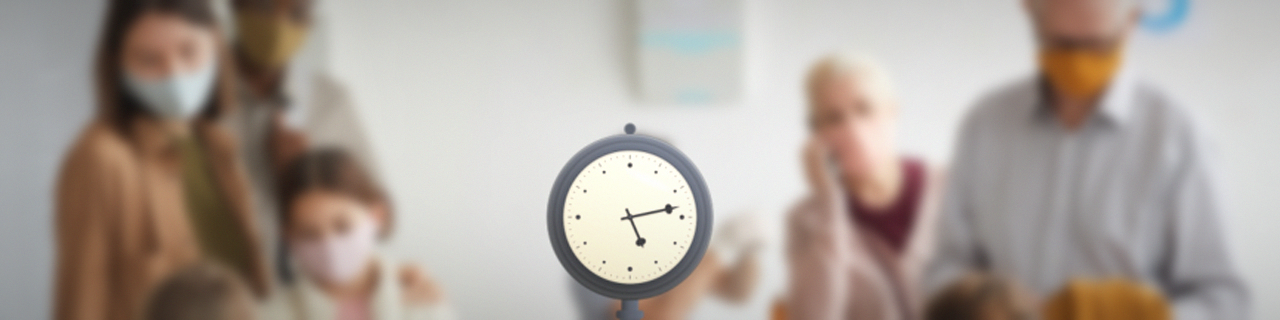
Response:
{"hour": 5, "minute": 13}
